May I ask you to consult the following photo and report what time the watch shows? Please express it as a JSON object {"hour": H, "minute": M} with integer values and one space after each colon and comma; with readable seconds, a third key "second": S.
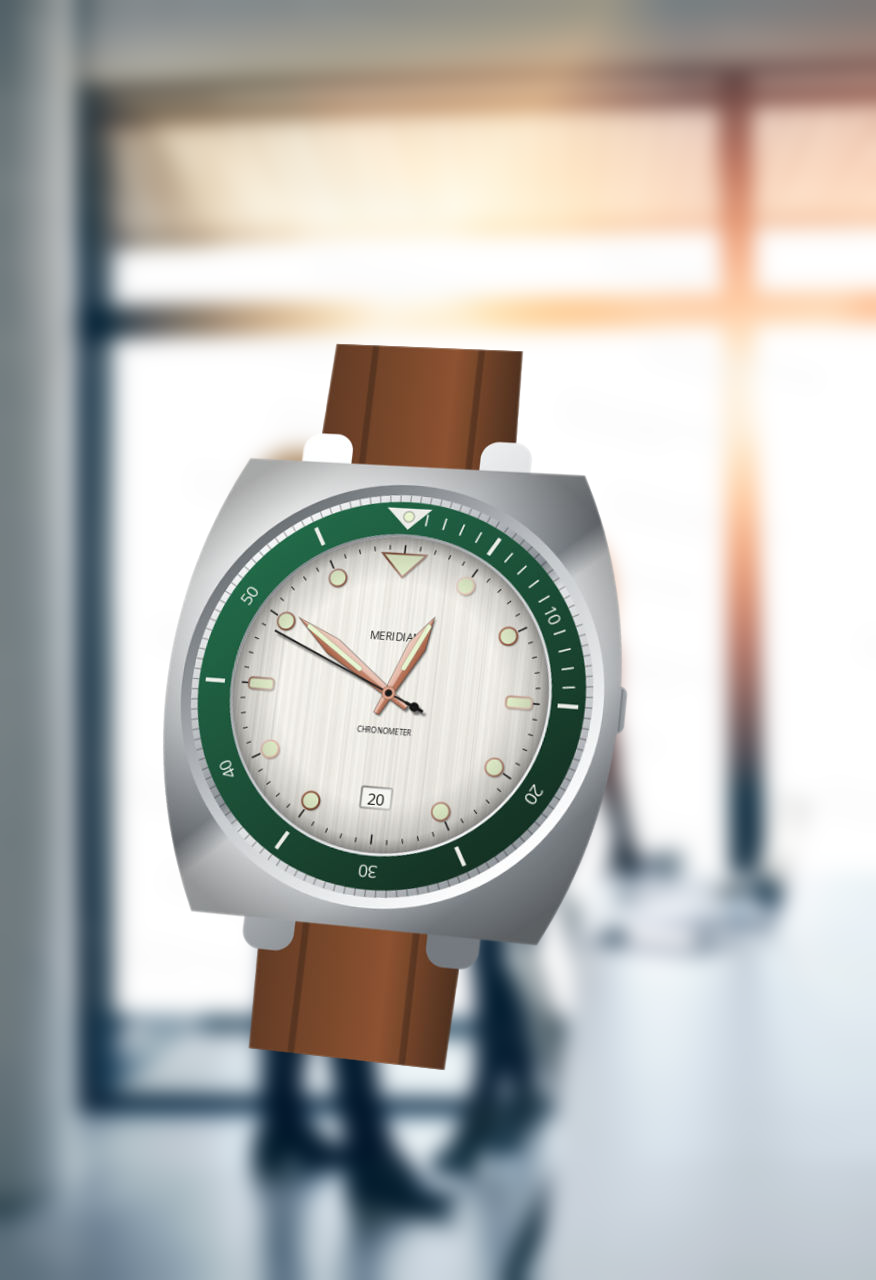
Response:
{"hour": 12, "minute": 50, "second": 49}
